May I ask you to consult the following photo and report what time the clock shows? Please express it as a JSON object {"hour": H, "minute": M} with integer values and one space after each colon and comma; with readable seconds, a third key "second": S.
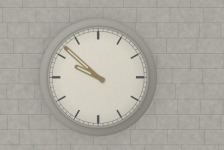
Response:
{"hour": 9, "minute": 52}
